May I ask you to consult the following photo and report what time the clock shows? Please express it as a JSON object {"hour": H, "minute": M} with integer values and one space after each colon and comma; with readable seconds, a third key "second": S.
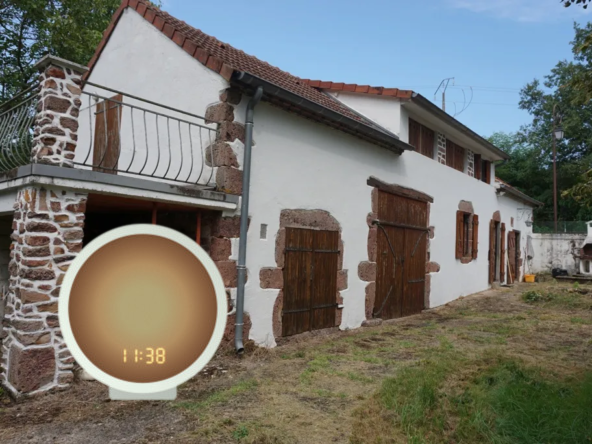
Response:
{"hour": 11, "minute": 38}
